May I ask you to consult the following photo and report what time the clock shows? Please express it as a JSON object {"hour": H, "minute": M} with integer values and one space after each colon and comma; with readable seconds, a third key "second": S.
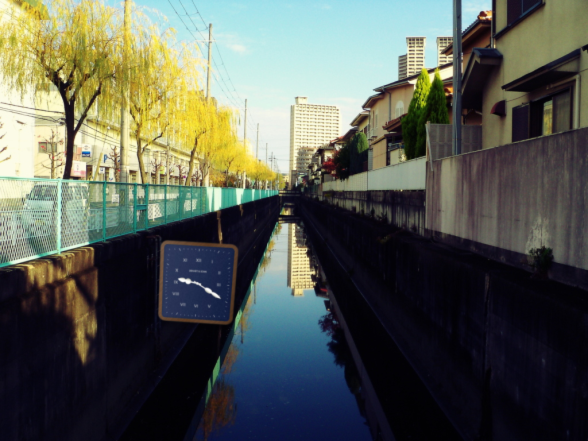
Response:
{"hour": 9, "minute": 20}
